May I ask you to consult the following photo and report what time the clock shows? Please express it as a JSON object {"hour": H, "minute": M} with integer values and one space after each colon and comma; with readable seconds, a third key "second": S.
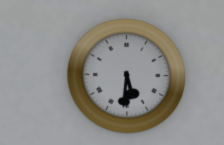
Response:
{"hour": 5, "minute": 31}
